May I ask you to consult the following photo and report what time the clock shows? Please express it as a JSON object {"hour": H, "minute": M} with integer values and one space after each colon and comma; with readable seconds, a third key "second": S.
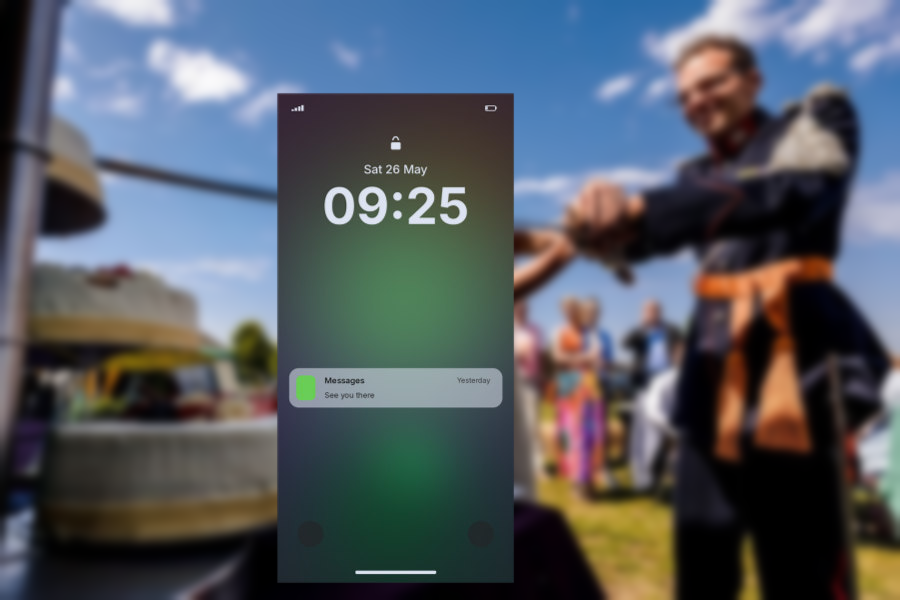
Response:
{"hour": 9, "minute": 25}
